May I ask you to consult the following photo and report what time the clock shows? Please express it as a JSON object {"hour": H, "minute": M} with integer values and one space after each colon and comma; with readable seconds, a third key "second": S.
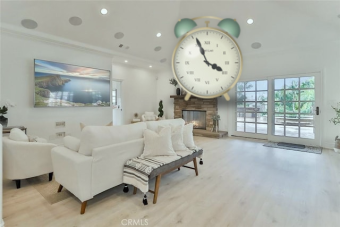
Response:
{"hour": 3, "minute": 56}
